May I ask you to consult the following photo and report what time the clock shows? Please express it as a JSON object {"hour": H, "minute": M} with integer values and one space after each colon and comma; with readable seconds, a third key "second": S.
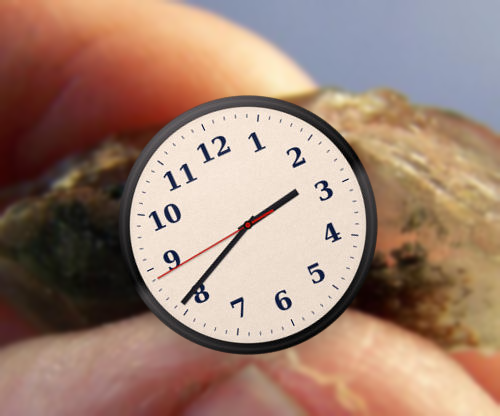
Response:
{"hour": 2, "minute": 40, "second": 44}
